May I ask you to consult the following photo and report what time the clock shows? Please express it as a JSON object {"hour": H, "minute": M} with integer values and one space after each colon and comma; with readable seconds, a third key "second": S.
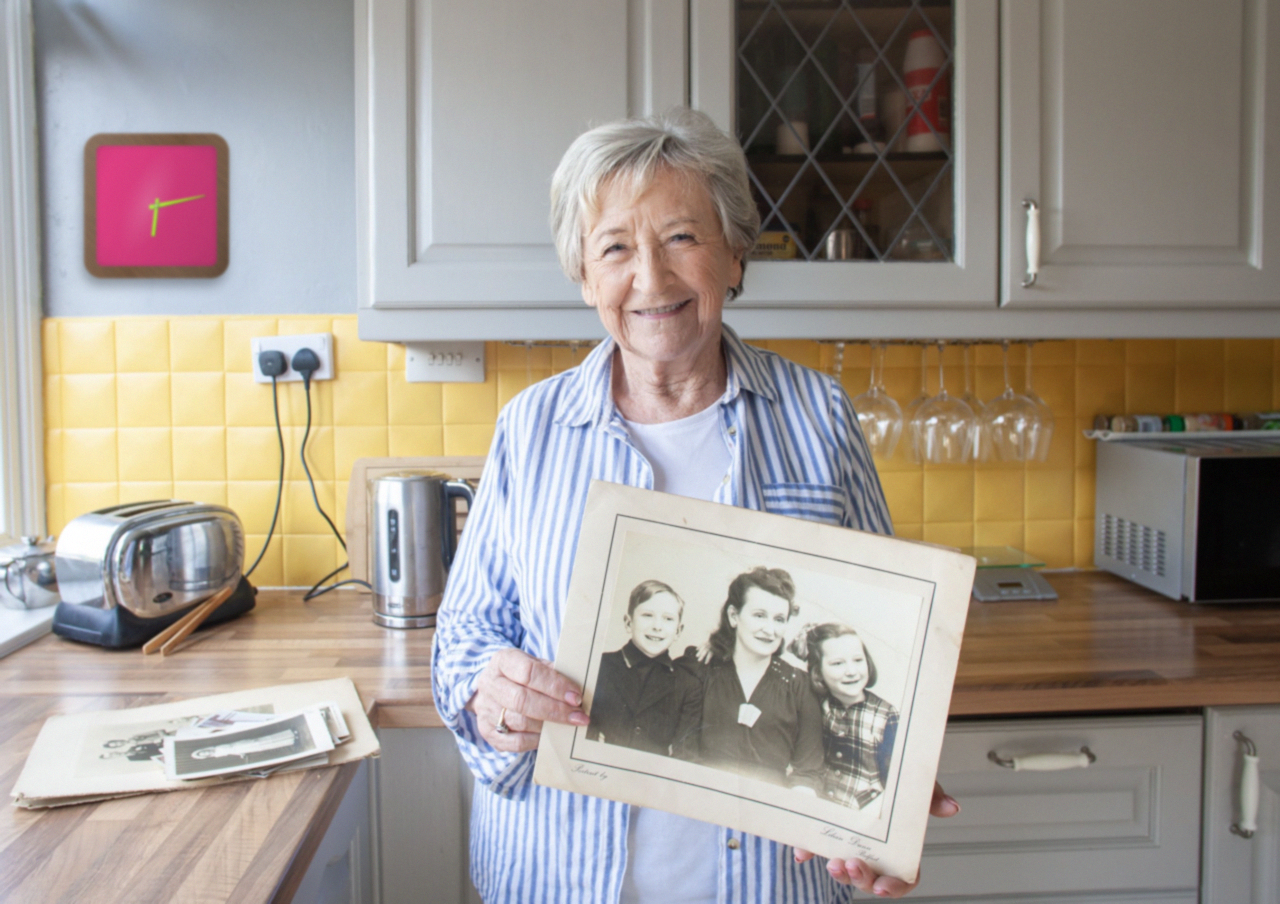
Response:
{"hour": 6, "minute": 13}
